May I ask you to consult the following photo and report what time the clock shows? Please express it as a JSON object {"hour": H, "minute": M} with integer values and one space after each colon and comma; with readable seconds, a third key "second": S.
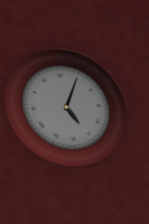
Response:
{"hour": 5, "minute": 5}
